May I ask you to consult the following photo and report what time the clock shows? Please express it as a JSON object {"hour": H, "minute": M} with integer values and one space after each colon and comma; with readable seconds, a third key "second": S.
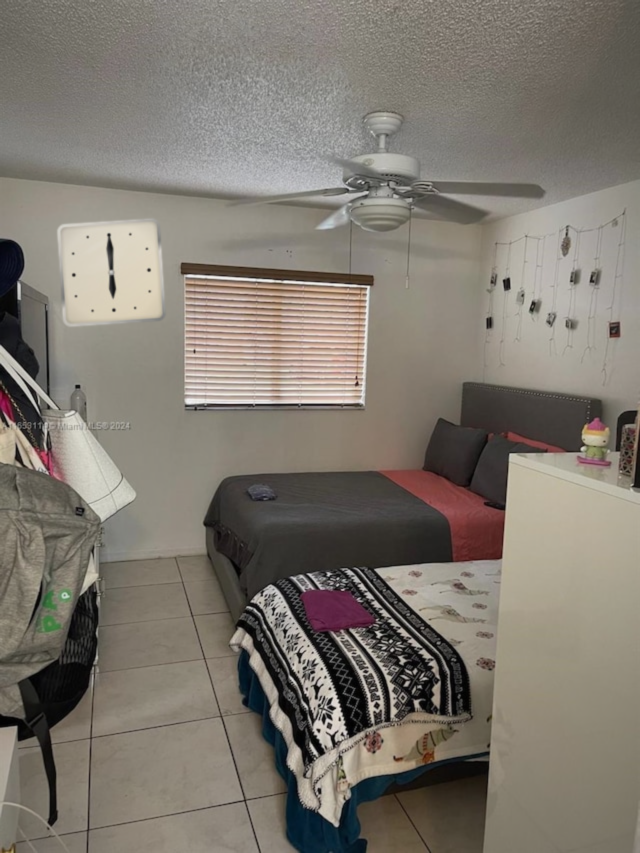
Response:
{"hour": 6, "minute": 0}
